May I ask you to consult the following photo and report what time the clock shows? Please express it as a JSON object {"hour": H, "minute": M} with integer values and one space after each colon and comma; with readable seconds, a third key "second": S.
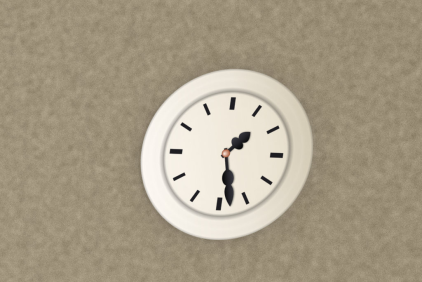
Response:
{"hour": 1, "minute": 28}
